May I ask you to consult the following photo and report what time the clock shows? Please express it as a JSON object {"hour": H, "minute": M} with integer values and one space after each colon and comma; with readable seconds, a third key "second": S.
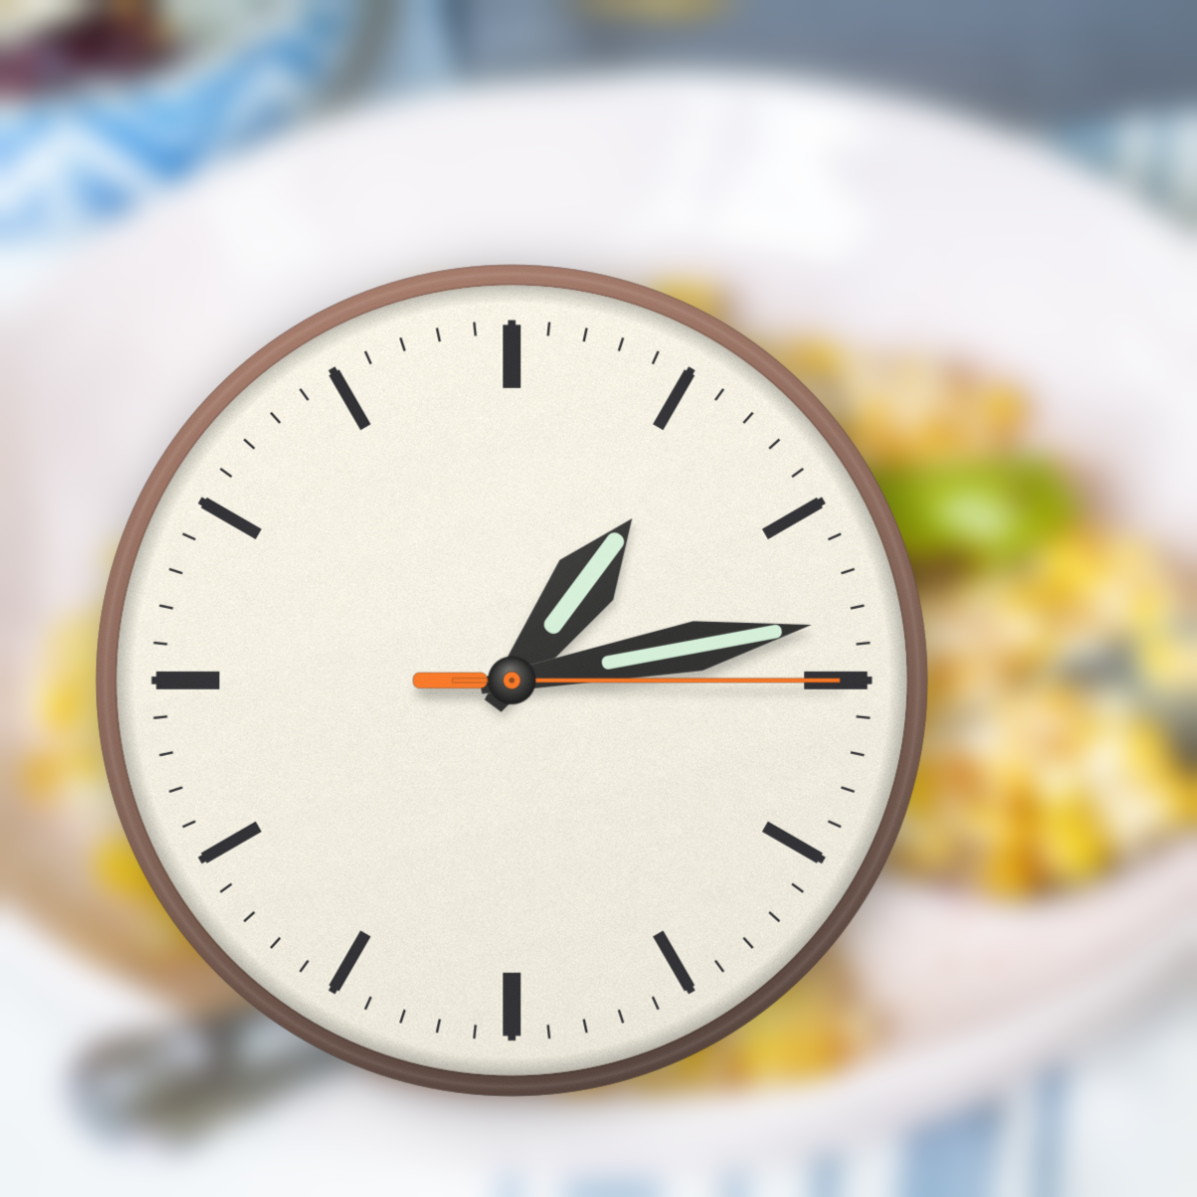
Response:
{"hour": 1, "minute": 13, "second": 15}
